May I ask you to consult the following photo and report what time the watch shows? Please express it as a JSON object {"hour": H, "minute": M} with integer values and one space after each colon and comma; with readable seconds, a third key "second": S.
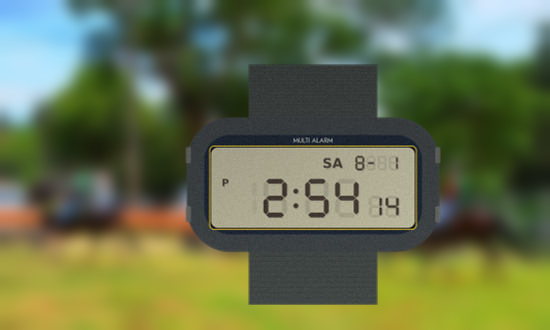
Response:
{"hour": 2, "minute": 54, "second": 14}
